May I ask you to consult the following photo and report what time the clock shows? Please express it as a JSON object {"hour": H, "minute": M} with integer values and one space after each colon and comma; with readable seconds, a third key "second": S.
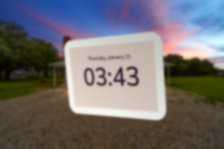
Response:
{"hour": 3, "minute": 43}
